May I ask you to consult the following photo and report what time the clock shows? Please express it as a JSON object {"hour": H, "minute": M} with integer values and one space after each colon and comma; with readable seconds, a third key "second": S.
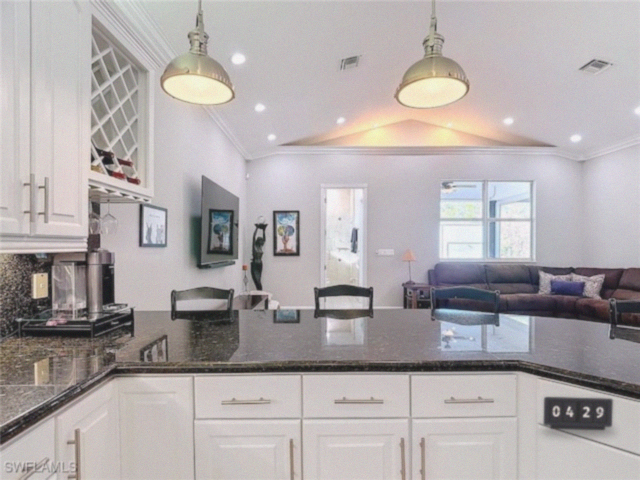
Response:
{"hour": 4, "minute": 29}
